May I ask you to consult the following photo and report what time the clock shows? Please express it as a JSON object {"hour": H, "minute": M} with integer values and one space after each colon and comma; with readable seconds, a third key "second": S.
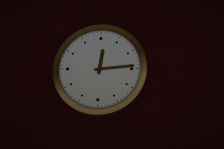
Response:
{"hour": 12, "minute": 14}
